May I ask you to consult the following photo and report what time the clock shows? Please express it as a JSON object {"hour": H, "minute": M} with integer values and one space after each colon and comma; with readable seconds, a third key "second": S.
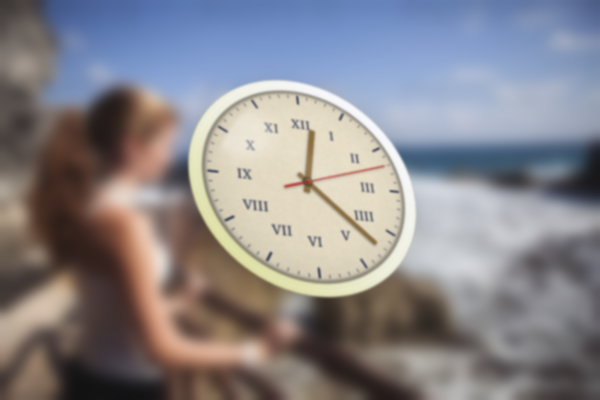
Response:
{"hour": 12, "minute": 22, "second": 12}
